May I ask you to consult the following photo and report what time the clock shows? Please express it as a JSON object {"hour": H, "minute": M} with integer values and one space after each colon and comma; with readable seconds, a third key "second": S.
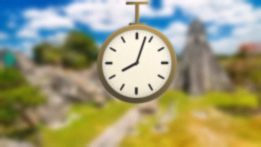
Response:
{"hour": 8, "minute": 3}
